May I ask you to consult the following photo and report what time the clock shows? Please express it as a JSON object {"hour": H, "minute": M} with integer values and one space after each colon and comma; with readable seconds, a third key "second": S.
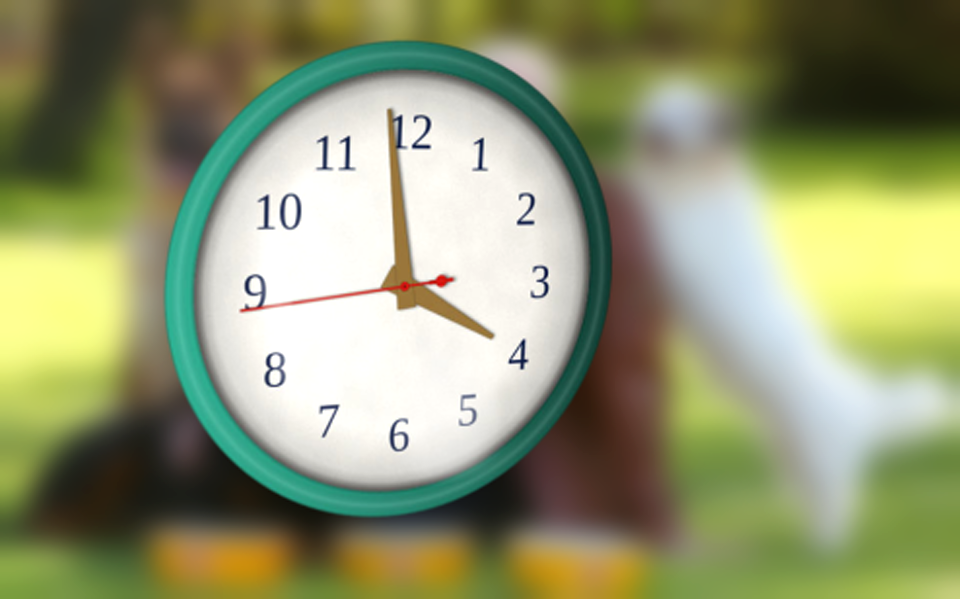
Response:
{"hour": 3, "minute": 58, "second": 44}
